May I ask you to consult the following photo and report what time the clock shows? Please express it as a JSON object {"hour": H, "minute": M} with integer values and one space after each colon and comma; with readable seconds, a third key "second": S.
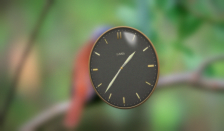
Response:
{"hour": 1, "minute": 37}
